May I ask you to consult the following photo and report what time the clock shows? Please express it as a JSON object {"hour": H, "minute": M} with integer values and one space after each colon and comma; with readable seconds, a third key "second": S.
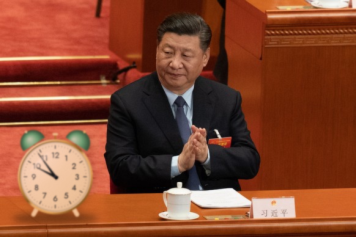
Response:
{"hour": 9, "minute": 54}
